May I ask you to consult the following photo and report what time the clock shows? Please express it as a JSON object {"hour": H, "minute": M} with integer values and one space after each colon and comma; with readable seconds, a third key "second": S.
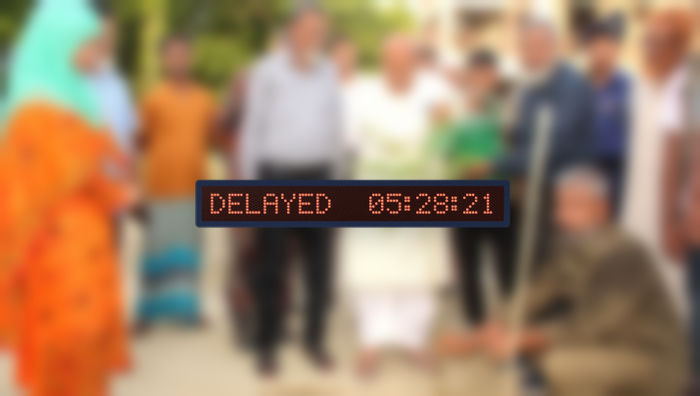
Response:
{"hour": 5, "minute": 28, "second": 21}
